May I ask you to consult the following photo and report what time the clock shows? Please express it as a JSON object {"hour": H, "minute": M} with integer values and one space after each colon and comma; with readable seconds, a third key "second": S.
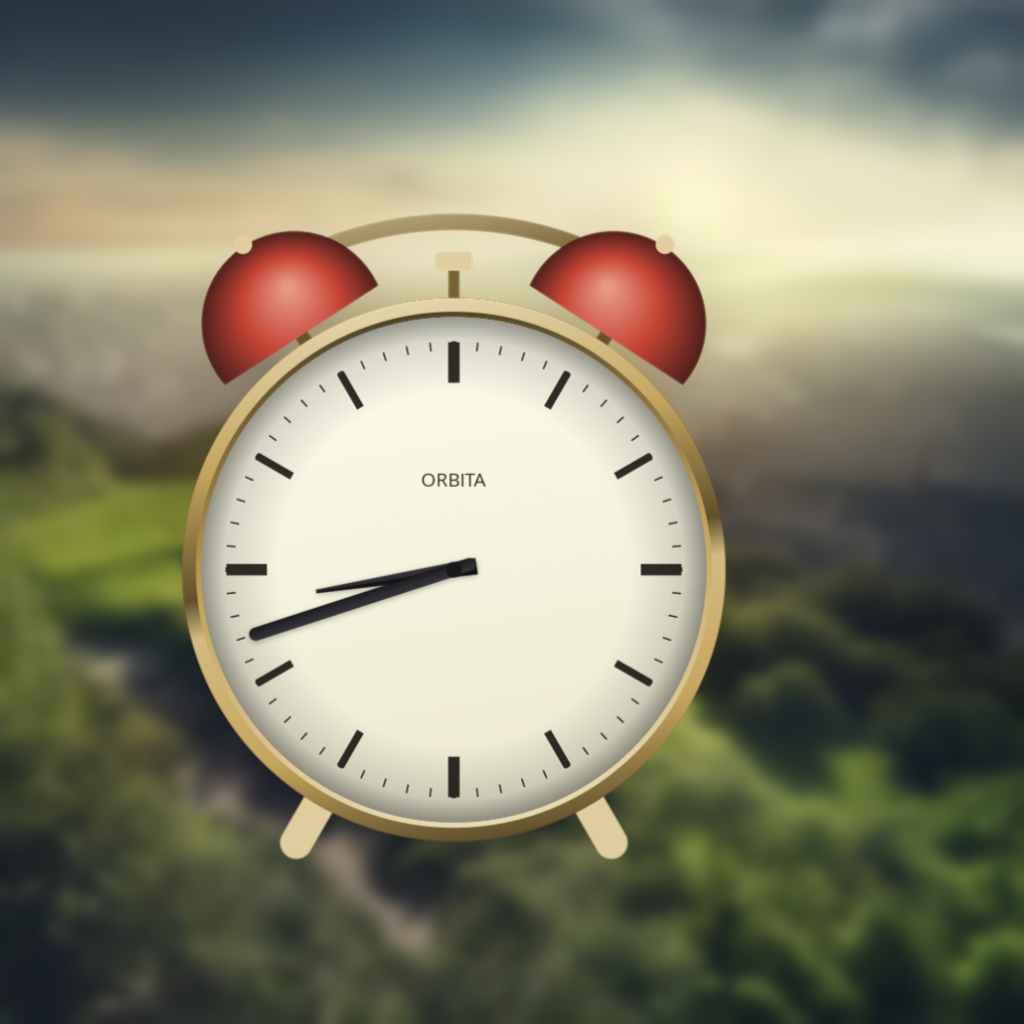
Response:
{"hour": 8, "minute": 42}
